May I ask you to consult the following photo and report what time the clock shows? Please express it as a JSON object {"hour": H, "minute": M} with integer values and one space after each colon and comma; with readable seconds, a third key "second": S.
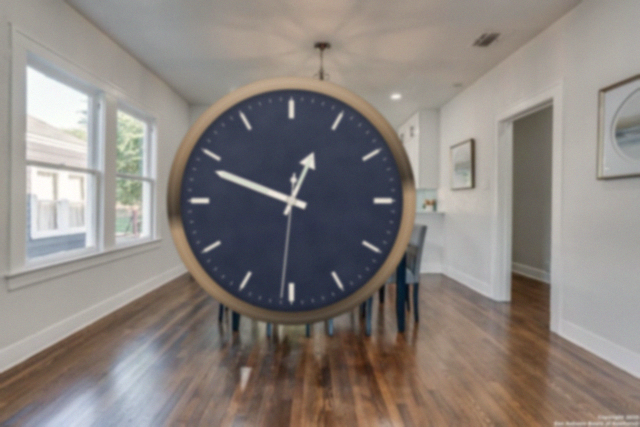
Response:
{"hour": 12, "minute": 48, "second": 31}
